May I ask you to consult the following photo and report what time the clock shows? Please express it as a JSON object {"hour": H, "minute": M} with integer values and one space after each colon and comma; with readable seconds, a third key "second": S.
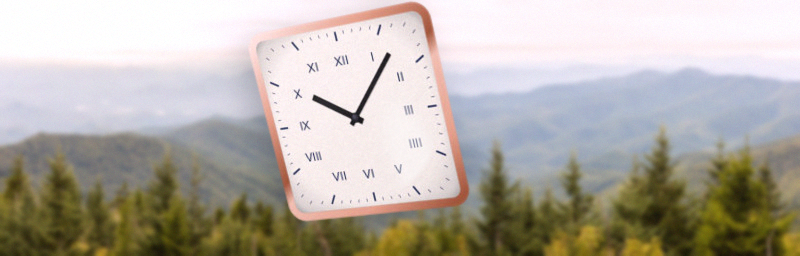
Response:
{"hour": 10, "minute": 7}
